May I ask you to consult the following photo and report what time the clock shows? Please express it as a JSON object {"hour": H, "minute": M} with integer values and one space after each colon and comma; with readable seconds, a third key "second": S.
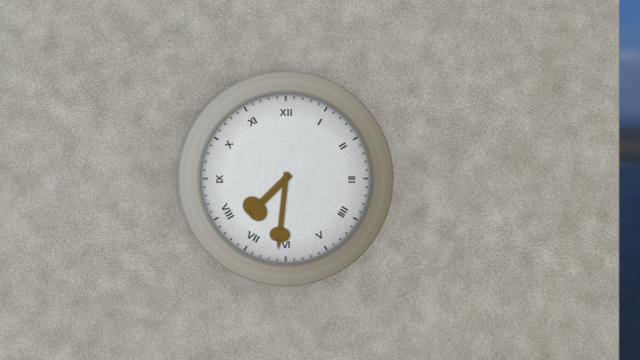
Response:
{"hour": 7, "minute": 31}
